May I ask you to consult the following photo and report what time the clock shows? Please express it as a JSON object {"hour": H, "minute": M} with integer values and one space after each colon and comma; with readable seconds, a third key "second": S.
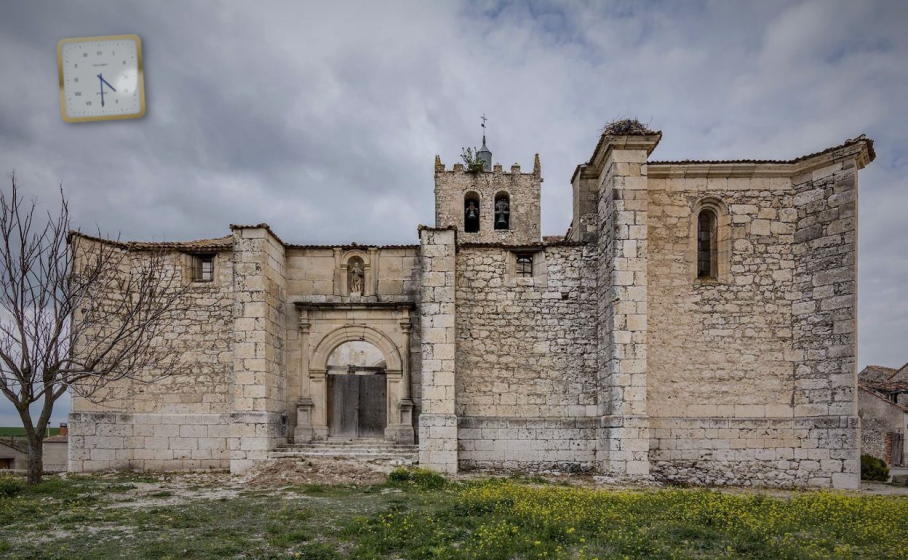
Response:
{"hour": 4, "minute": 30}
